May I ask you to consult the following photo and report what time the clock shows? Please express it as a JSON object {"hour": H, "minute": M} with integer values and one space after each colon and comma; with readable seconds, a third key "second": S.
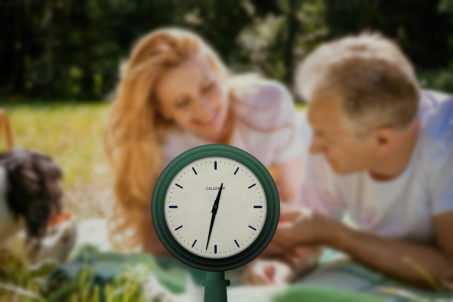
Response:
{"hour": 12, "minute": 32}
